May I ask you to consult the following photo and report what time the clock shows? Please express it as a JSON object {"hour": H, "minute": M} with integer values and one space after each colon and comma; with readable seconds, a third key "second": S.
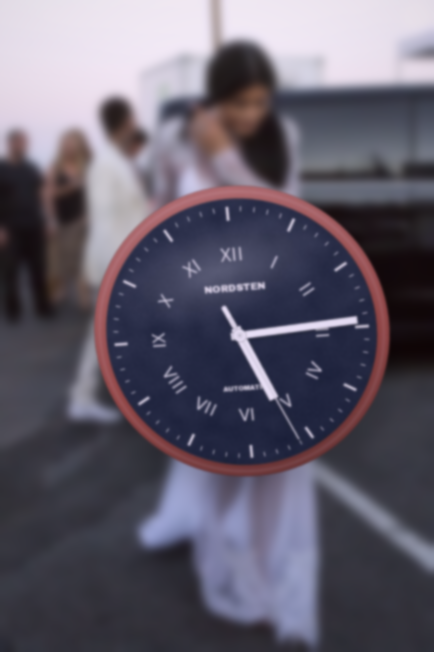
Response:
{"hour": 5, "minute": 14, "second": 26}
